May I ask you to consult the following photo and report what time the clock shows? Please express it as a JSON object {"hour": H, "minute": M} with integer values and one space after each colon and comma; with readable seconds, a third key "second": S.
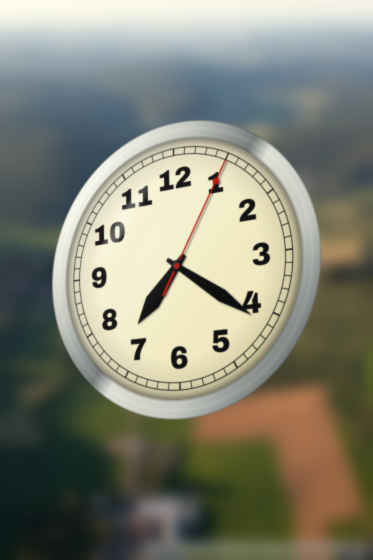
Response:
{"hour": 7, "minute": 21, "second": 5}
